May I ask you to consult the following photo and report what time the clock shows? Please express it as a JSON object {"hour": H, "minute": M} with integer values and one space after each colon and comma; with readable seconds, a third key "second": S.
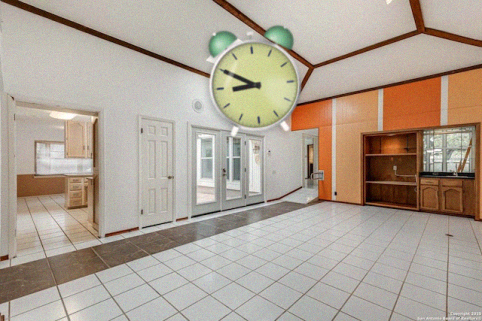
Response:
{"hour": 8, "minute": 50}
